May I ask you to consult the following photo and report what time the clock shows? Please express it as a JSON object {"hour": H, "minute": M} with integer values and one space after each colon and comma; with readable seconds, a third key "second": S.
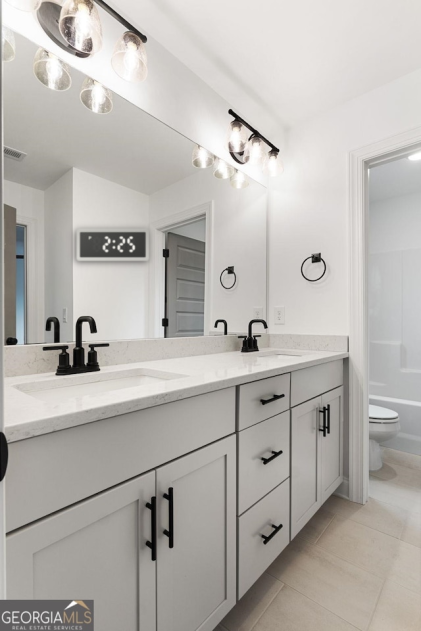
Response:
{"hour": 2, "minute": 25}
